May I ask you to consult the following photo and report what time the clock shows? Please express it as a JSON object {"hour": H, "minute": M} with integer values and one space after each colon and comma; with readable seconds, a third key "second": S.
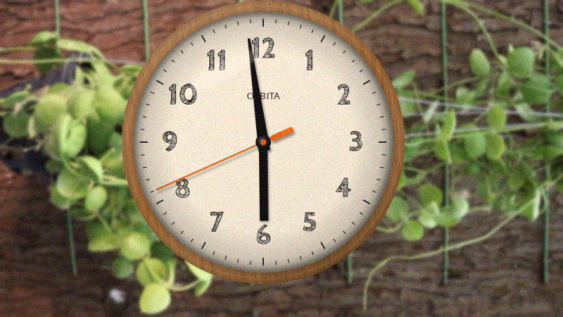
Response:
{"hour": 5, "minute": 58, "second": 41}
